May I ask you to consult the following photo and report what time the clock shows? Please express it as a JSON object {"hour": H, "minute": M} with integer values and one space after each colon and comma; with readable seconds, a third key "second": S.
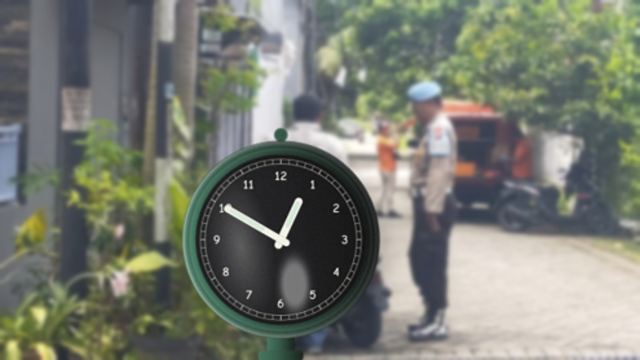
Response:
{"hour": 12, "minute": 50}
